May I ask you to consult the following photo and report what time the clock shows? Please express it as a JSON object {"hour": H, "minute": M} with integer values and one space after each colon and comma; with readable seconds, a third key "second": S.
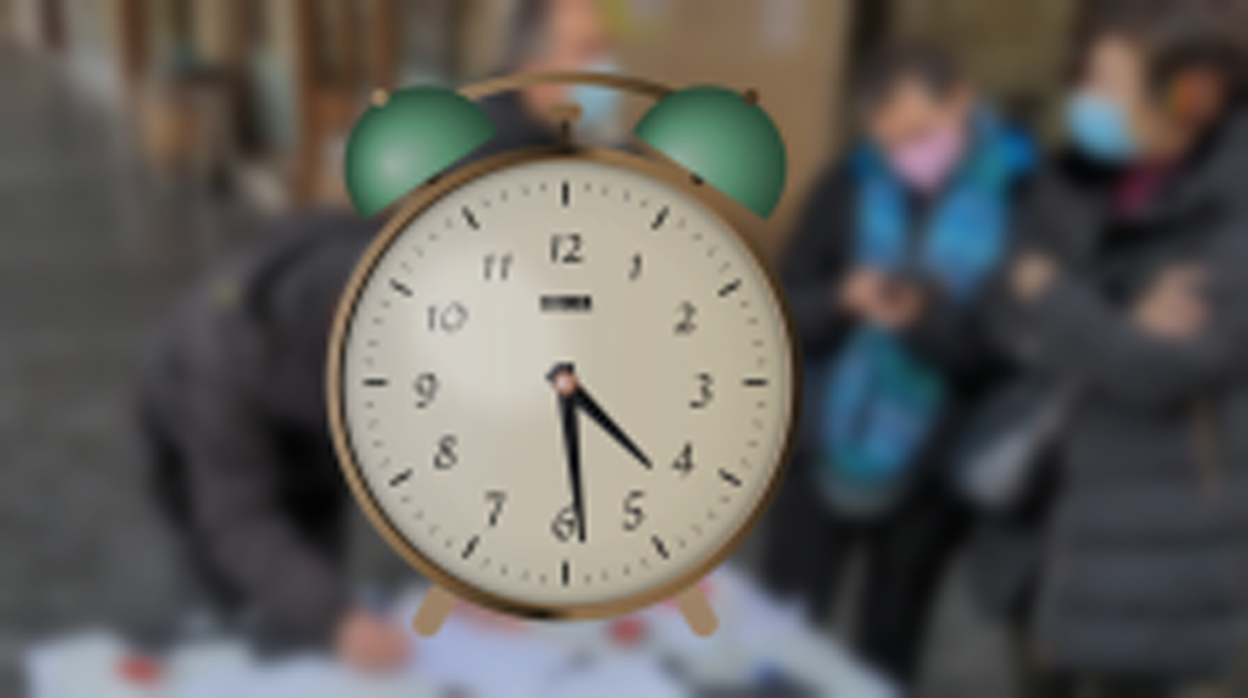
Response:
{"hour": 4, "minute": 29}
